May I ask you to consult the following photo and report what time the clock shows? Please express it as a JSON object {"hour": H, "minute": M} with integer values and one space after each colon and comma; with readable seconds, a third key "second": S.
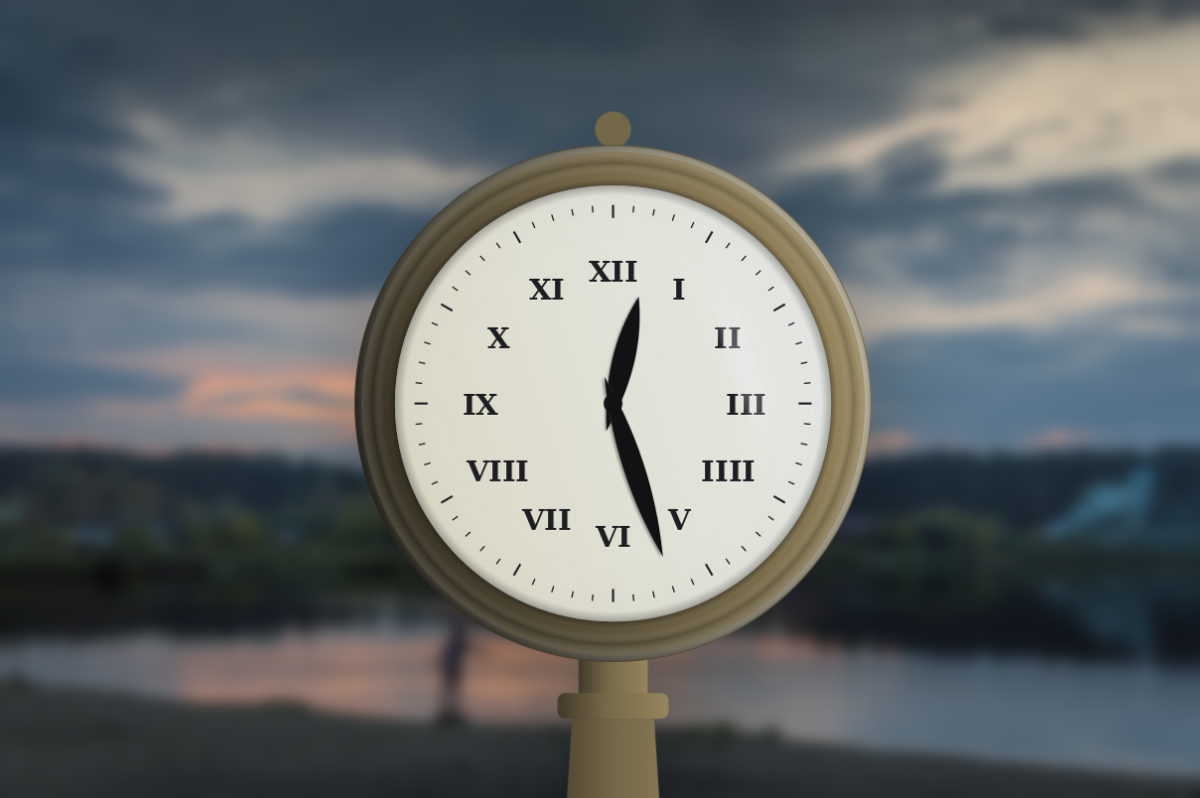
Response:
{"hour": 12, "minute": 27}
